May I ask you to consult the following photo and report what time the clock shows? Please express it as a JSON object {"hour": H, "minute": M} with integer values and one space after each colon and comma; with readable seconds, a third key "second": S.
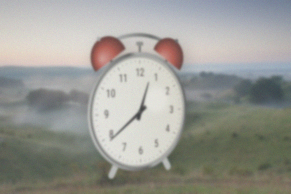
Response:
{"hour": 12, "minute": 39}
